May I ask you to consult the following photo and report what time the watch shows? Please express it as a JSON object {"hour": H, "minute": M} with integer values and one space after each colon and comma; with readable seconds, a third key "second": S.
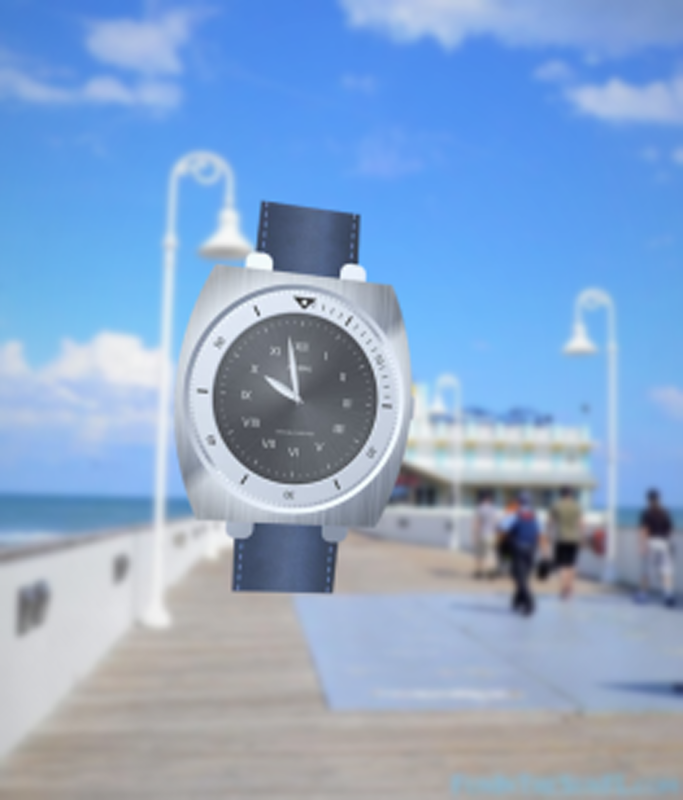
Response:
{"hour": 9, "minute": 58}
